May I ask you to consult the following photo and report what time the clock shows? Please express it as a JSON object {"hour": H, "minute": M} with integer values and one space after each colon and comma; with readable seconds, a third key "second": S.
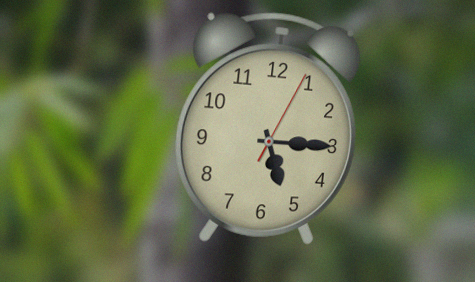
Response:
{"hour": 5, "minute": 15, "second": 4}
